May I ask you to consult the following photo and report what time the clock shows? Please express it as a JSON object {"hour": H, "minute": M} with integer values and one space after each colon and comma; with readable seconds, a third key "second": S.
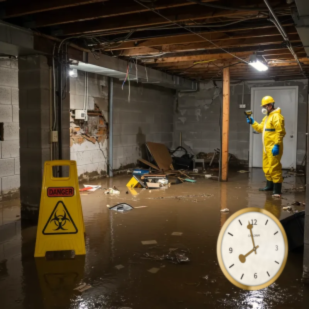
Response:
{"hour": 7, "minute": 58}
